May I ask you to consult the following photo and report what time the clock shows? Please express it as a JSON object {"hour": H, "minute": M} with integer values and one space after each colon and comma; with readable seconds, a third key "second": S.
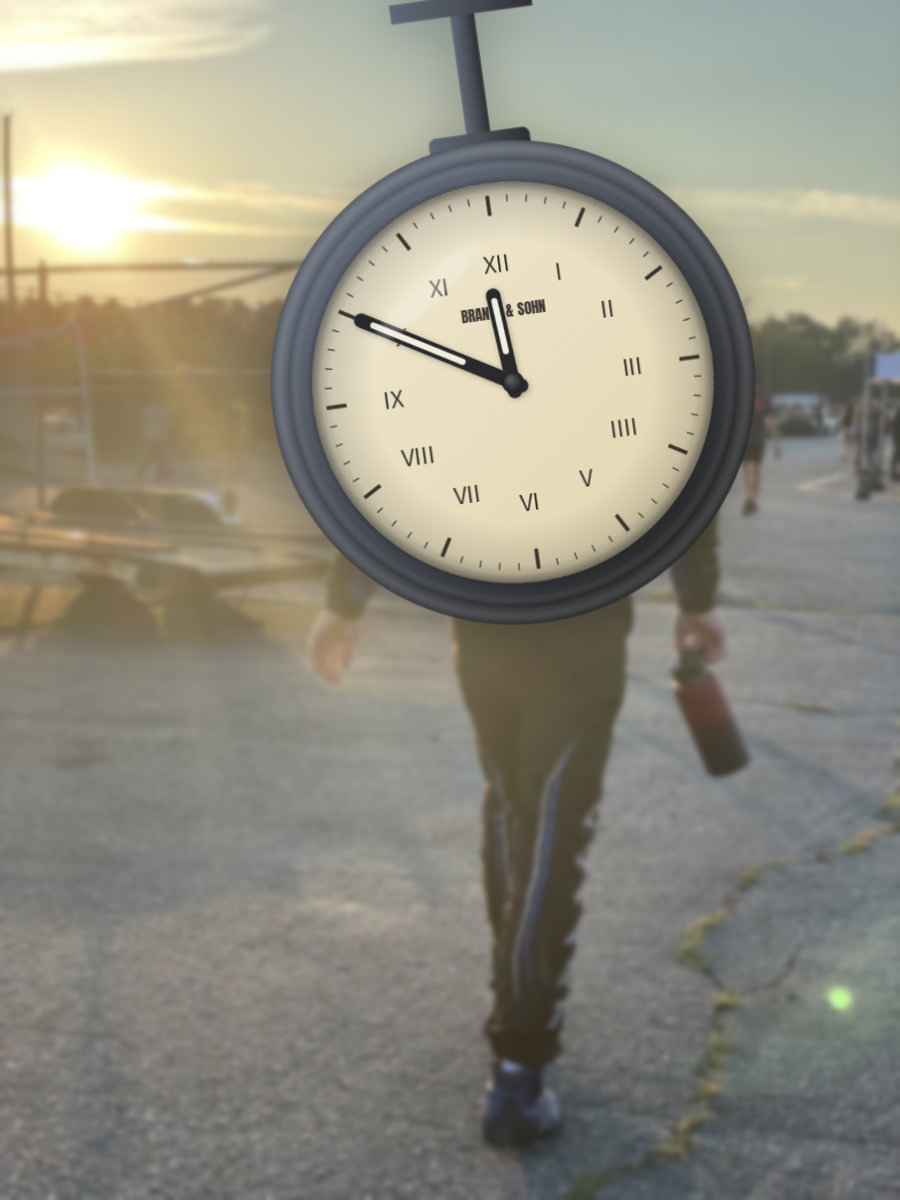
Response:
{"hour": 11, "minute": 50}
